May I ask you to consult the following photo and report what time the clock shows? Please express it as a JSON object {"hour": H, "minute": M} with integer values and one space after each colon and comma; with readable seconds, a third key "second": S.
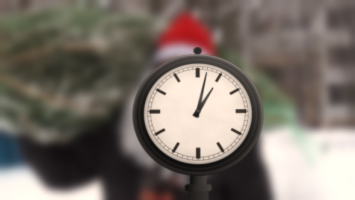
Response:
{"hour": 1, "minute": 2}
